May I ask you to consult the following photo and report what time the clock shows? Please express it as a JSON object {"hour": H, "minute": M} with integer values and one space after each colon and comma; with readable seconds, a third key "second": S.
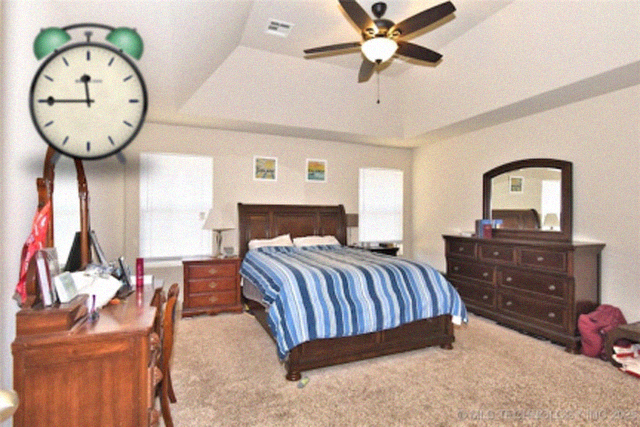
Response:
{"hour": 11, "minute": 45}
